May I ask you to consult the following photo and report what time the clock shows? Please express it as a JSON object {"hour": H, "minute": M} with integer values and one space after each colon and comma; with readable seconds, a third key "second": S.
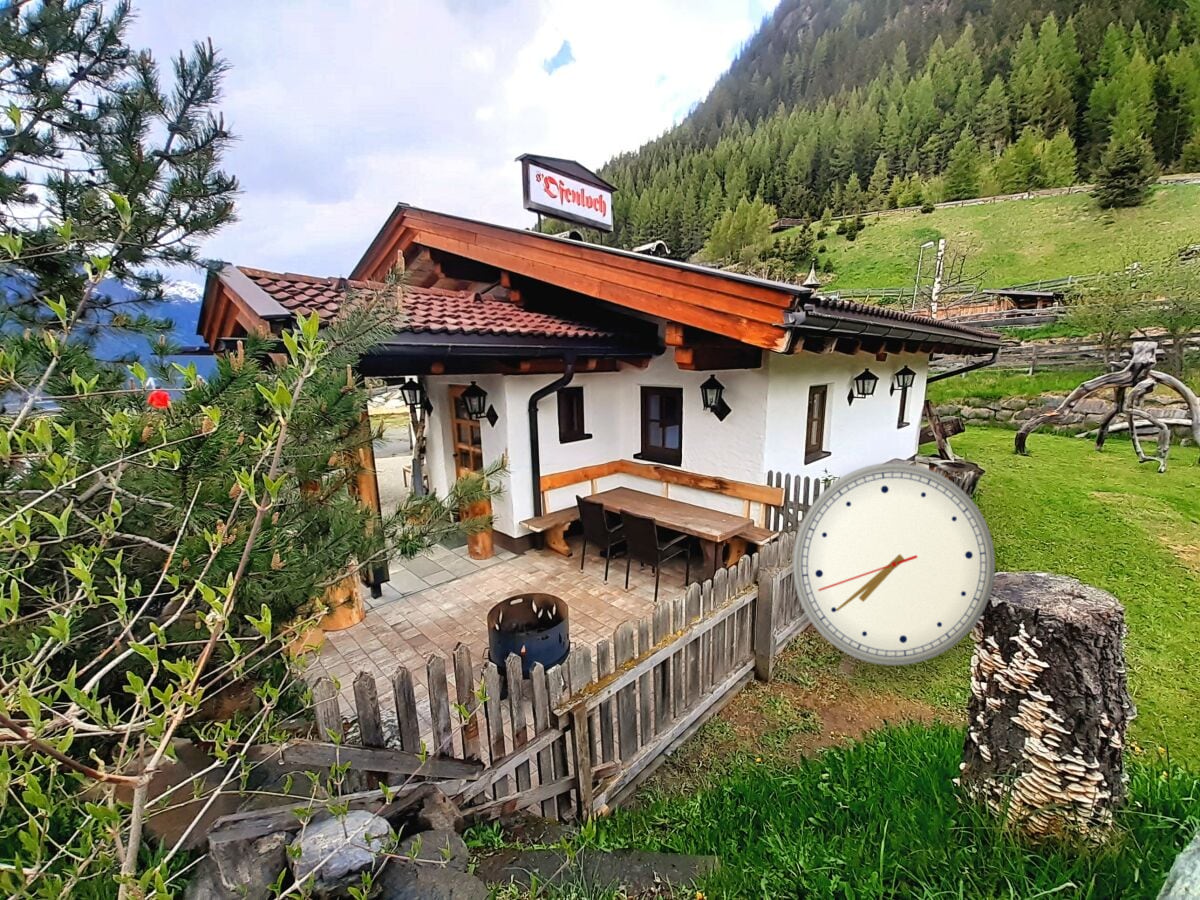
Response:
{"hour": 7, "minute": 39, "second": 43}
